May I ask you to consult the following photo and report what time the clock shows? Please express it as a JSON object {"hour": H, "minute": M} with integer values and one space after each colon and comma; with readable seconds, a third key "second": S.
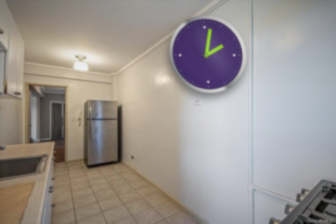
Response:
{"hour": 2, "minute": 2}
